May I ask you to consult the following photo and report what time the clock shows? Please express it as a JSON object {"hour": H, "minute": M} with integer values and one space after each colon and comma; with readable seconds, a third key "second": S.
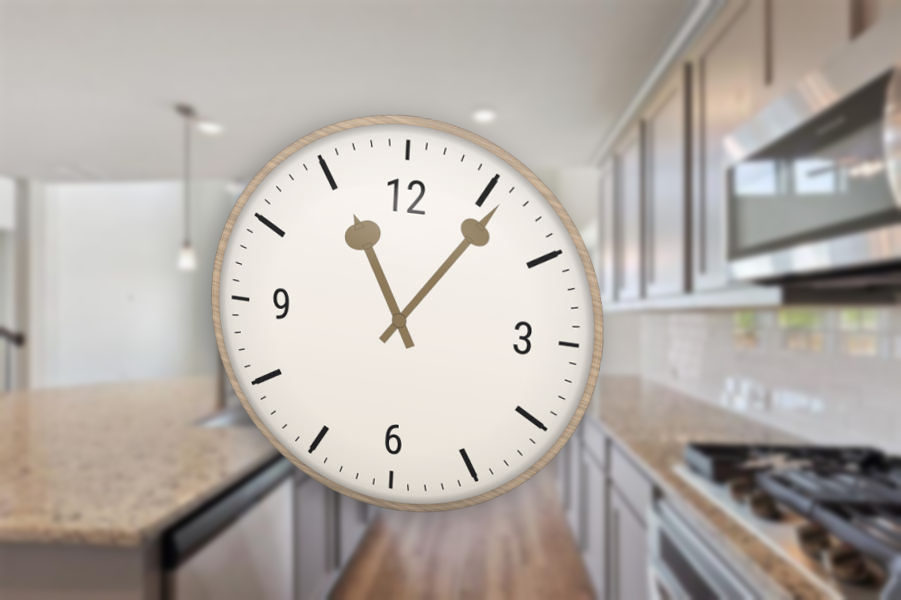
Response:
{"hour": 11, "minute": 6}
